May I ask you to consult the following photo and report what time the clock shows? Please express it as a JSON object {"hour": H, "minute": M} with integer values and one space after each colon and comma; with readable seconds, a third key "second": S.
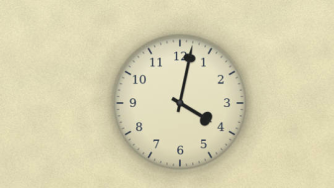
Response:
{"hour": 4, "minute": 2}
